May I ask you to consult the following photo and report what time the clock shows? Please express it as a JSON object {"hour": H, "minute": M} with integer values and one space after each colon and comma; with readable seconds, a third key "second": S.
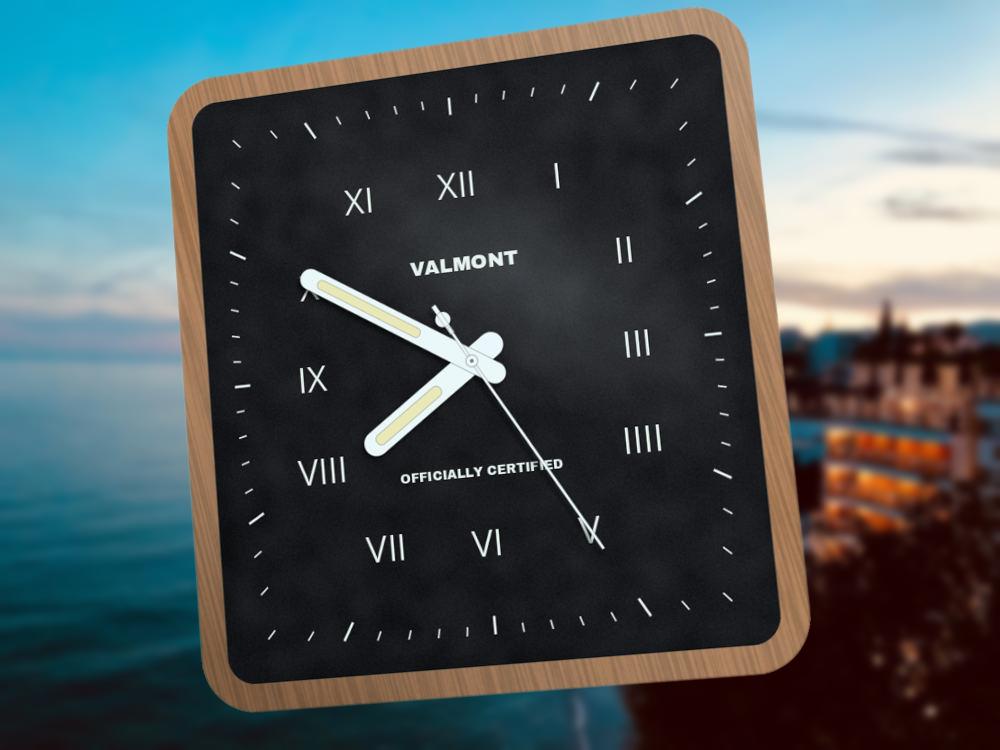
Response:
{"hour": 7, "minute": 50, "second": 25}
